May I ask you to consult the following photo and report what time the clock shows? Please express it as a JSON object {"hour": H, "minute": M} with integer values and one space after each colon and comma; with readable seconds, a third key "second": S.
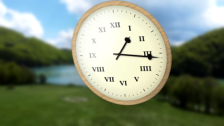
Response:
{"hour": 1, "minute": 16}
